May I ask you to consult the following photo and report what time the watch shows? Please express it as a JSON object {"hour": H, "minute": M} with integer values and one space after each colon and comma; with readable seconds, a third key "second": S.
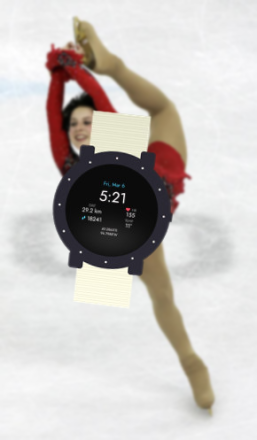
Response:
{"hour": 5, "minute": 21}
